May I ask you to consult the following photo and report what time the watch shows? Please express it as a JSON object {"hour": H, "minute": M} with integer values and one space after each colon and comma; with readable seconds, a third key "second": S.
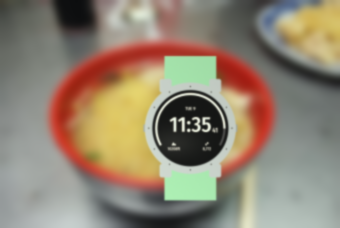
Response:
{"hour": 11, "minute": 35}
